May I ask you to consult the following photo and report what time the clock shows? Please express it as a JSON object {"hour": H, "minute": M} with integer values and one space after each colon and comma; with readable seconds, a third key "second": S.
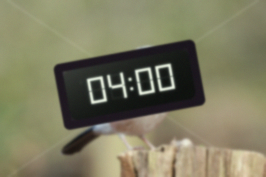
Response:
{"hour": 4, "minute": 0}
